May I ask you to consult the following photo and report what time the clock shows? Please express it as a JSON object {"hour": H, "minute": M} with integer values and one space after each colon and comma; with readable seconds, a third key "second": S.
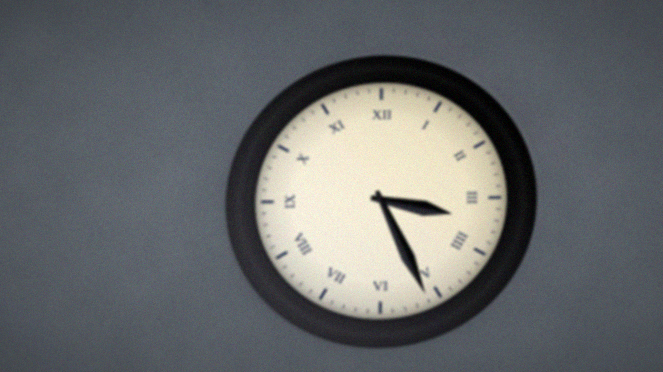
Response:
{"hour": 3, "minute": 26}
